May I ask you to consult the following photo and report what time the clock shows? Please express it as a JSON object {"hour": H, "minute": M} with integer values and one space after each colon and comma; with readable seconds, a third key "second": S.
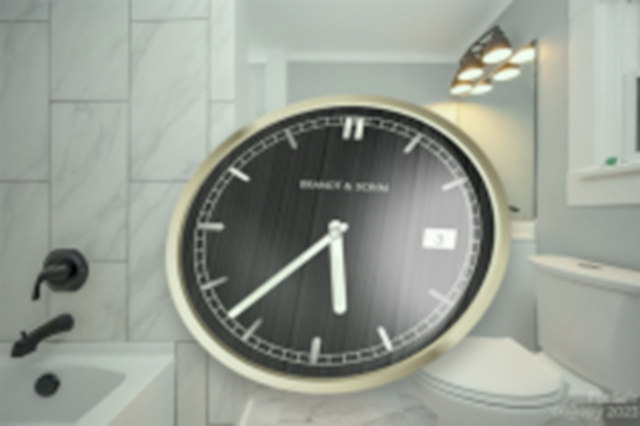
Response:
{"hour": 5, "minute": 37}
